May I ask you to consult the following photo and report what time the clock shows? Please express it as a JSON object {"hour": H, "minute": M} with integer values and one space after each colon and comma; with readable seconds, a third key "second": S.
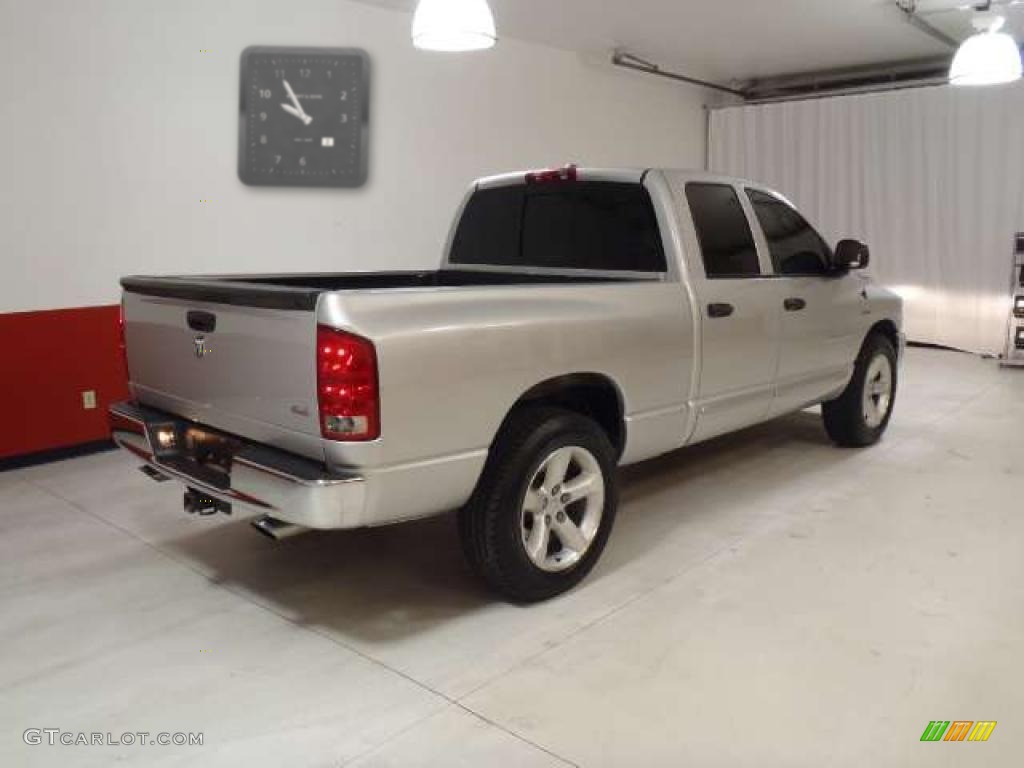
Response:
{"hour": 9, "minute": 55}
